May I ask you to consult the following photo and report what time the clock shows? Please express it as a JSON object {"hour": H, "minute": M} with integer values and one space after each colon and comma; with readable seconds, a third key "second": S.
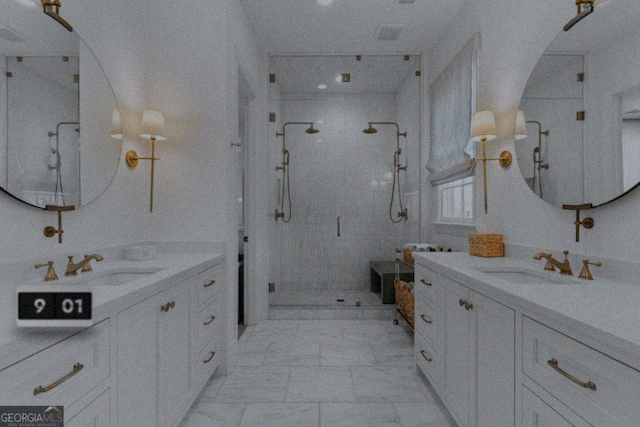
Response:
{"hour": 9, "minute": 1}
